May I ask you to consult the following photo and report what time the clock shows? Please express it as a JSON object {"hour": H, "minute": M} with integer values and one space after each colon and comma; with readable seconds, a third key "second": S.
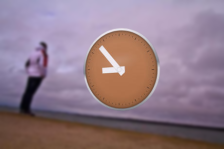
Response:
{"hour": 8, "minute": 53}
